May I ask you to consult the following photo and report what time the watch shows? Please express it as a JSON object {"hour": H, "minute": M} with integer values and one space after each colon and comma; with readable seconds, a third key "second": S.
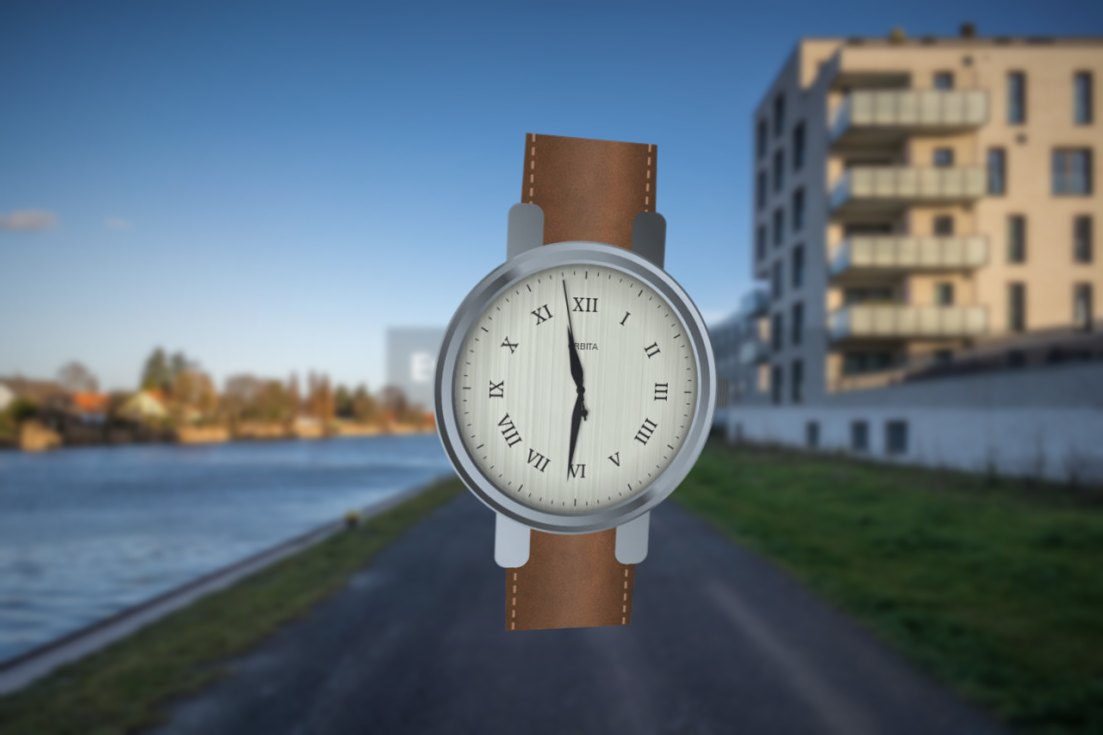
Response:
{"hour": 11, "minute": 30, "second": 58}
